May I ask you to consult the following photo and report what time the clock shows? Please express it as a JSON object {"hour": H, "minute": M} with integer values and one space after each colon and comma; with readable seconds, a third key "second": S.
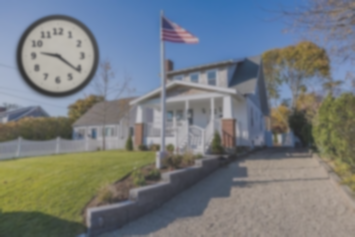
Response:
{"hour": 9, "minute": 21}
